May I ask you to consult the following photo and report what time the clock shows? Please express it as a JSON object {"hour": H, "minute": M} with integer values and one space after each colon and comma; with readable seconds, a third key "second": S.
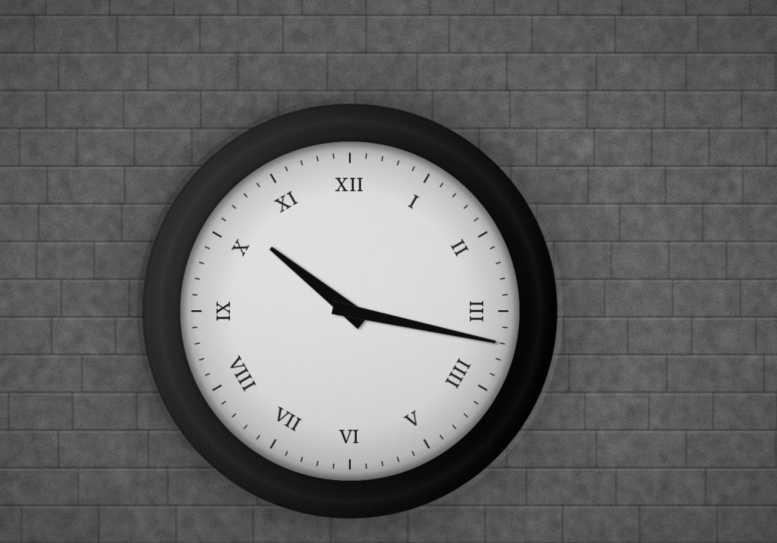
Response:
{"hour": 10, "minute": 17}
